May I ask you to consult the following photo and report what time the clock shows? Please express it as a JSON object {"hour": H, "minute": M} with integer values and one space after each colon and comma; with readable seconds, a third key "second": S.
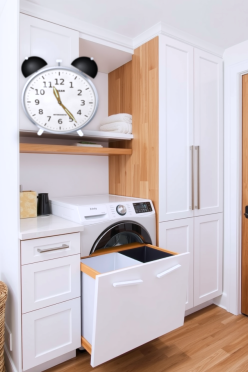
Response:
{"hour": 11, "minute": 24}
